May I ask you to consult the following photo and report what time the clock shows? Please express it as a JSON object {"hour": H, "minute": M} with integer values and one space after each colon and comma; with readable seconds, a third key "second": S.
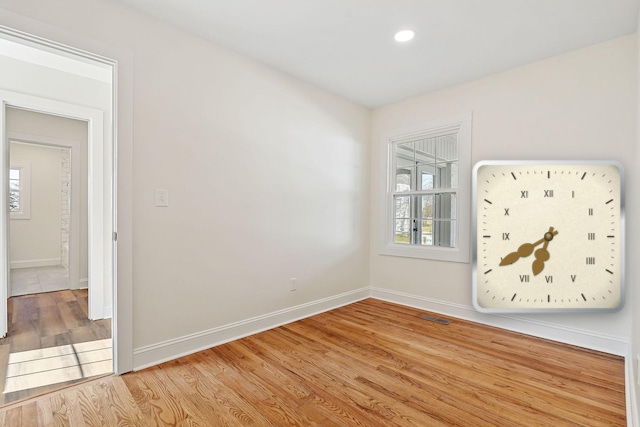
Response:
{"hour": 6, "minute": 40}
